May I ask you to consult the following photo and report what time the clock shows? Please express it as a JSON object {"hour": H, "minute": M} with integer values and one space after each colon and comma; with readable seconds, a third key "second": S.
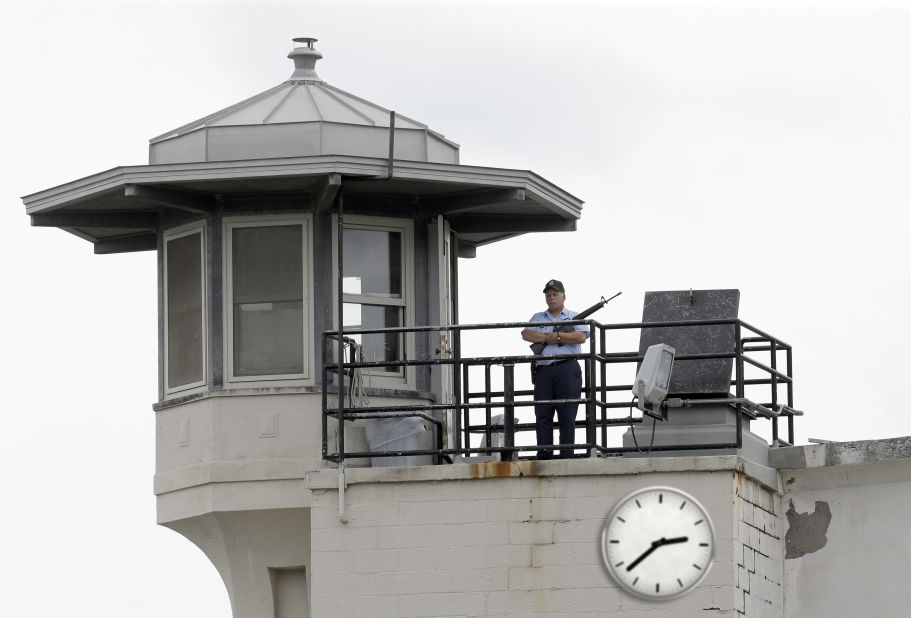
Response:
{"hour": 2, "minute": 38}
